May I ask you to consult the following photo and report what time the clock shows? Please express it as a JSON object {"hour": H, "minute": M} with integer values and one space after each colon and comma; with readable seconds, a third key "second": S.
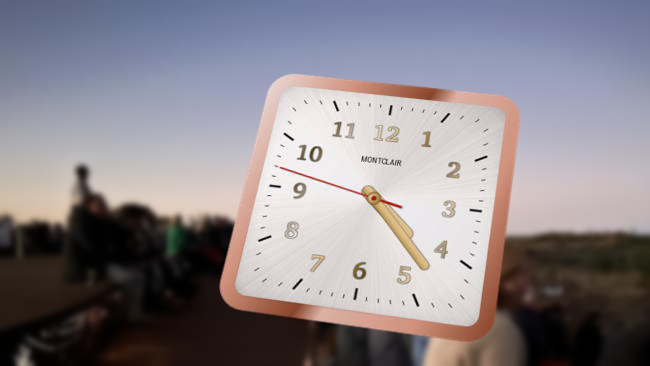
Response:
{"hour": 4, "minute": 22, "second": 47}
